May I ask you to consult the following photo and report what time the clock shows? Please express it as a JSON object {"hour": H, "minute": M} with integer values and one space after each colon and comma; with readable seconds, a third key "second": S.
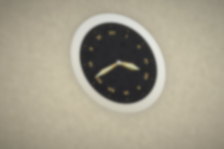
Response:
{"hour": 3, "minute": 41}
